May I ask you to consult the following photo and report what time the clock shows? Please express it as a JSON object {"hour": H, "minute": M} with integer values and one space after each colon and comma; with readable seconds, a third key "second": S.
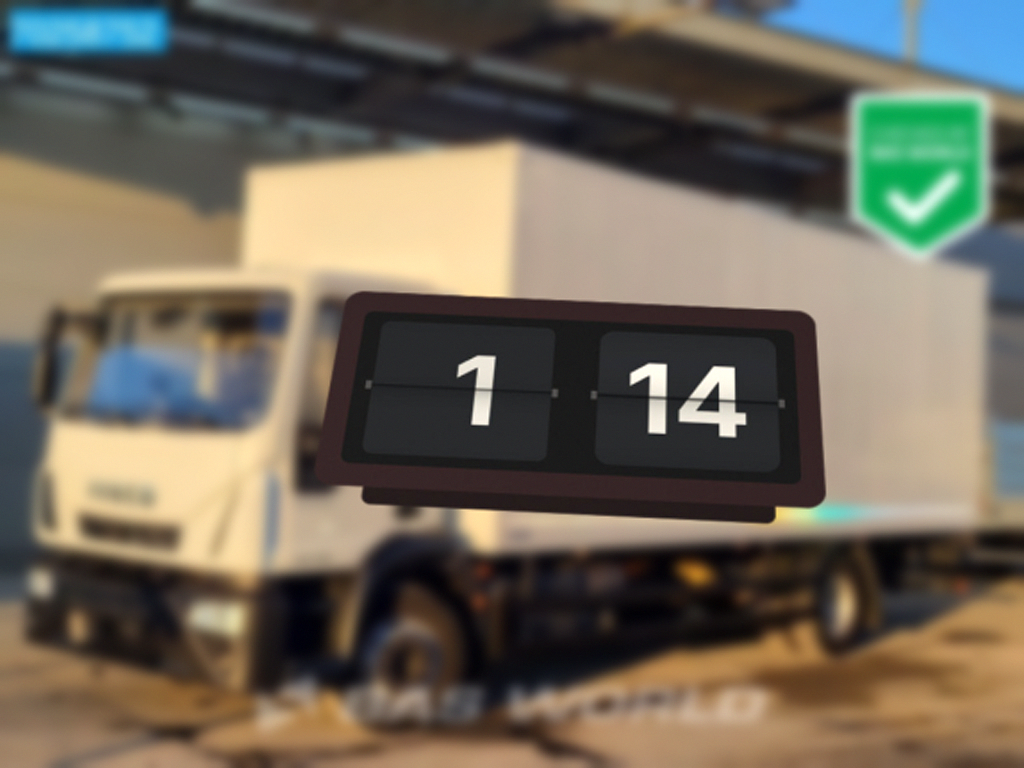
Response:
{"hour": 1, "minute": 14}
